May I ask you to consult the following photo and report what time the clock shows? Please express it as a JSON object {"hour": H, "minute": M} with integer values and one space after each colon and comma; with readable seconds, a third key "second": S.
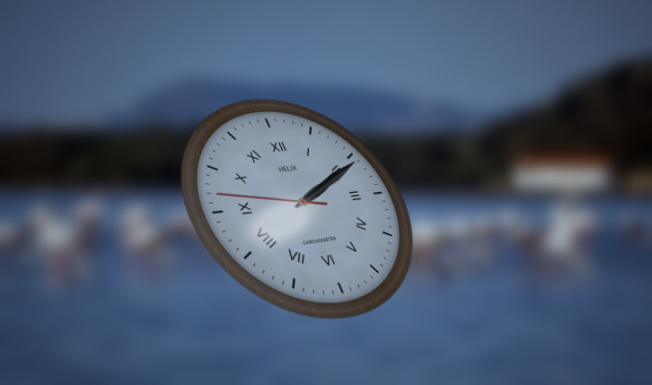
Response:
{"hour": 2, "minute": 10, "second": 47}
